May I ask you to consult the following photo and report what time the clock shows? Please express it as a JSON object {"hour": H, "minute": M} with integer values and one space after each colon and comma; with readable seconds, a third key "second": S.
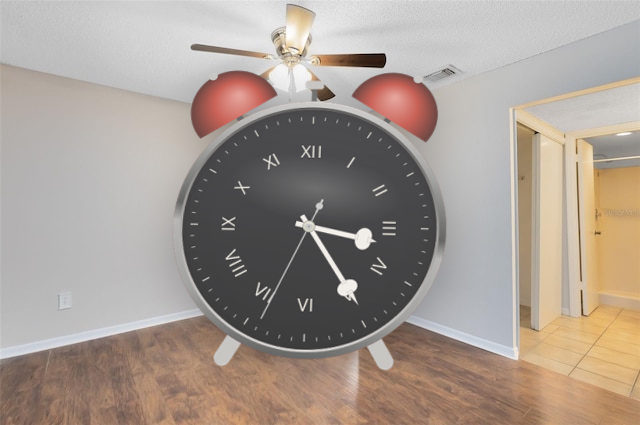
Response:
{"hour": 3, "minute": 24, "second": 34}
